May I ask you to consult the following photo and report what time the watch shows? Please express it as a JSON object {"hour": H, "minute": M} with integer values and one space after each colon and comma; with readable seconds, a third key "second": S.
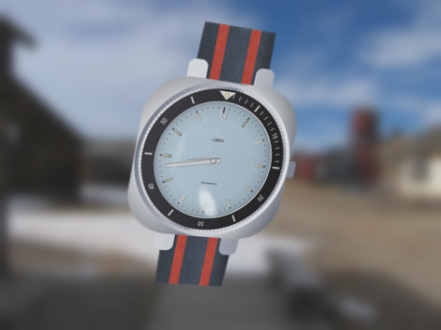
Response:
{"hour": 8, "minute": 43}
